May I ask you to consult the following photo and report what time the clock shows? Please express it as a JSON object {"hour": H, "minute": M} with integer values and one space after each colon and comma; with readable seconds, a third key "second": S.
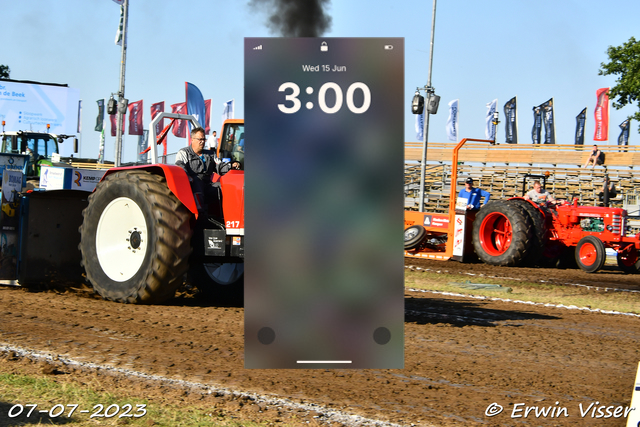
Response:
{"hour": 3, "minute": 0}
